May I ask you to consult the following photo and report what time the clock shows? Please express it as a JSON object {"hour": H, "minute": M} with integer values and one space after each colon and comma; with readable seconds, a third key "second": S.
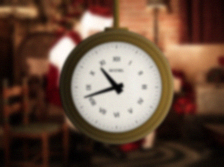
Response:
{"hour": 10, "minute": 42}
